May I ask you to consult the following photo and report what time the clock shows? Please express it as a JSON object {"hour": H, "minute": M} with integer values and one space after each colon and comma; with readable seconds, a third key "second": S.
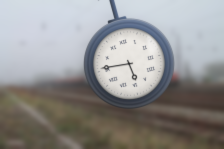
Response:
{"hour": 5, "minute": 46}
